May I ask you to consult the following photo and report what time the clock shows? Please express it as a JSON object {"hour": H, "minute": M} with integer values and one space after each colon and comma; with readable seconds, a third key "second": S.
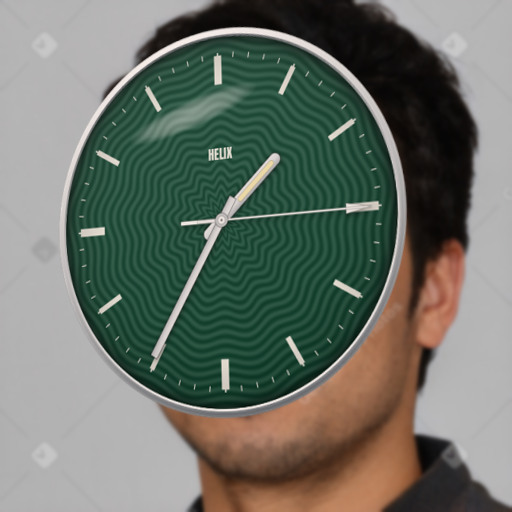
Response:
{"hour": 1, "minute": 35, "second": 15}
